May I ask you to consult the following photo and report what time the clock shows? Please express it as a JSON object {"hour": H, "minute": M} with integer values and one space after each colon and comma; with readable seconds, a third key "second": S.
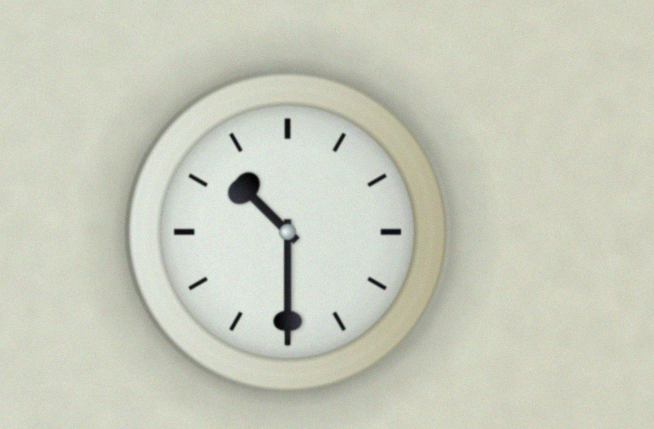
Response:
{"hour": 10, "minute": 30}
